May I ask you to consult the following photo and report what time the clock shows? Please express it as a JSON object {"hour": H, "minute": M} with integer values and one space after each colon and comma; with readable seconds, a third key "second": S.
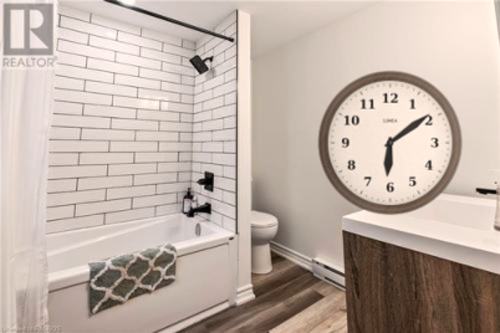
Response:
{"hour": 6, "minute": 9}
